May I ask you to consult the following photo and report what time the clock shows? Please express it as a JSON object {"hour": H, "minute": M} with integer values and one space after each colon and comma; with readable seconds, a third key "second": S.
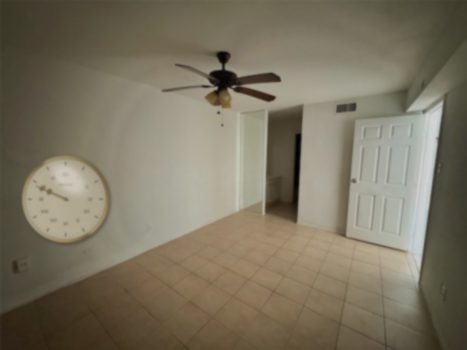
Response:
{"hour": 9, "minute": 49}
